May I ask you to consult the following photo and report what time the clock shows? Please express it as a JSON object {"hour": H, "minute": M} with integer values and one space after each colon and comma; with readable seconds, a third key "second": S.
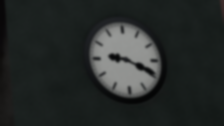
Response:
{"hour": 9, "minute": 19}
